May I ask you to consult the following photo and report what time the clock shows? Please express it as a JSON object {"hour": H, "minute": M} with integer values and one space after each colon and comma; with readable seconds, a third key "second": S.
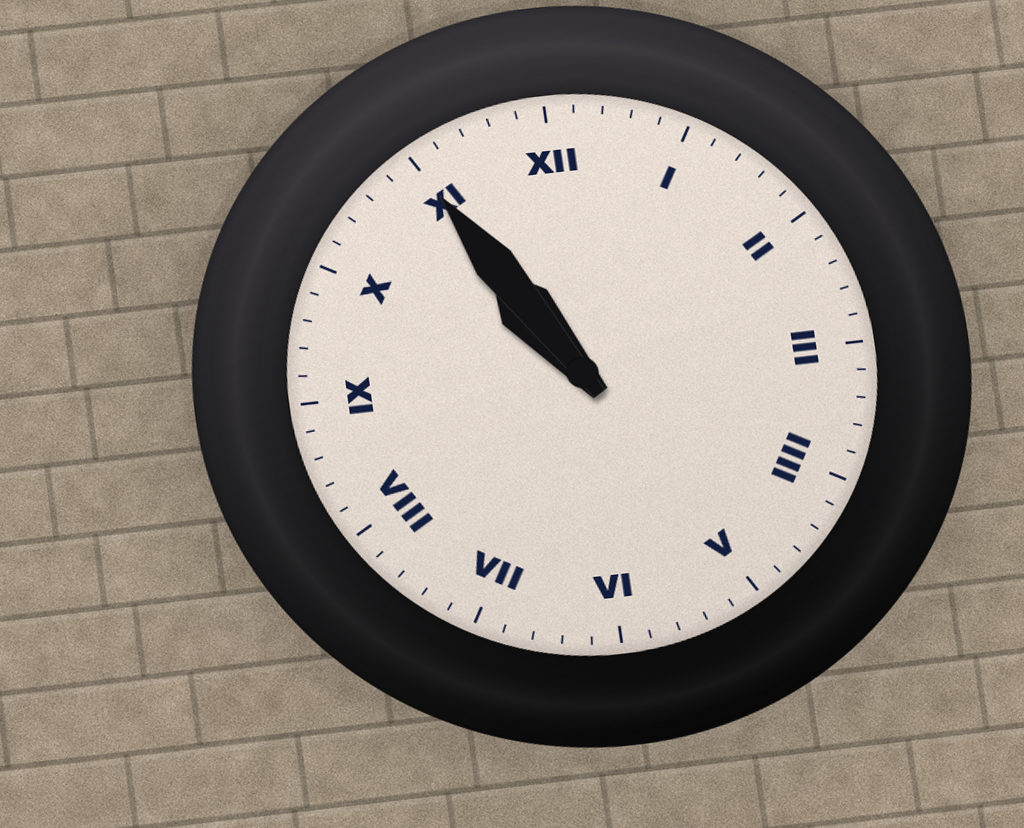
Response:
{"hour": 10, "minute": 55}
